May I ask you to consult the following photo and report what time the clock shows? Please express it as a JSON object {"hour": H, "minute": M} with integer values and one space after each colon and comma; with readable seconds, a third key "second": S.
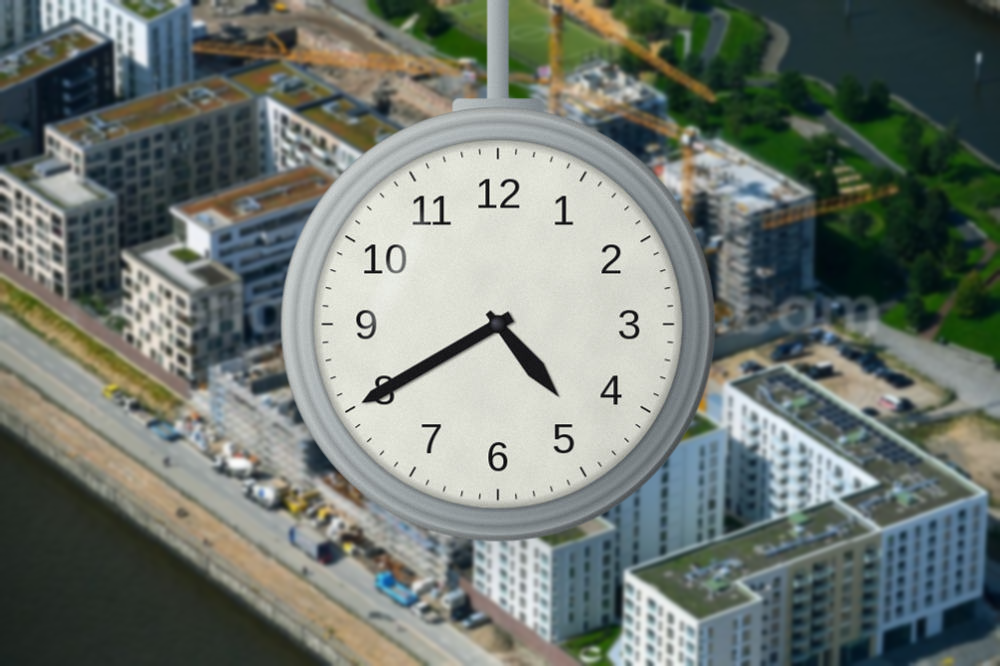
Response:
{"hour": 4, "minute": 40}
